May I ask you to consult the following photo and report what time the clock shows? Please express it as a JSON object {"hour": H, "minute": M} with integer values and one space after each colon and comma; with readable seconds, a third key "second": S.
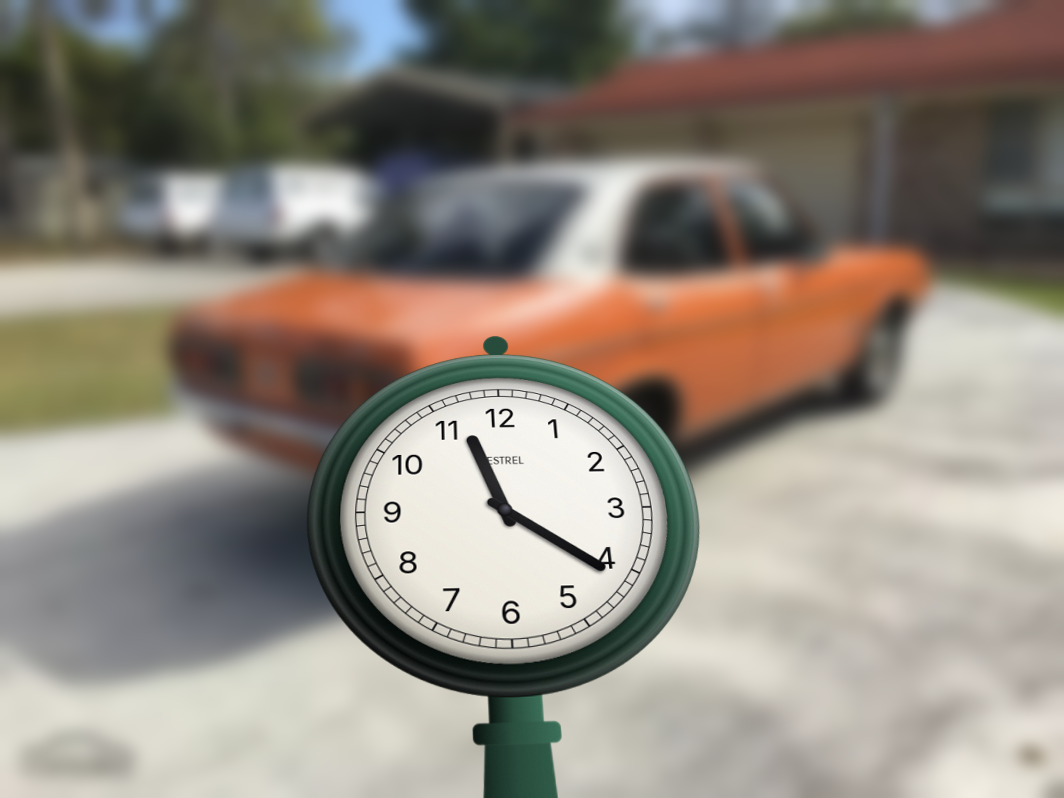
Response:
{"hour": 11, "minute": 21}
